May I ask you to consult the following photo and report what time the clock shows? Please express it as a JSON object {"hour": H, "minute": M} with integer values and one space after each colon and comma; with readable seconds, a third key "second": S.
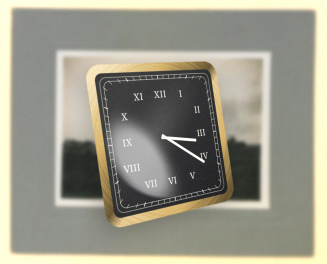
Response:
{"hour": 3, "minute": 21}
